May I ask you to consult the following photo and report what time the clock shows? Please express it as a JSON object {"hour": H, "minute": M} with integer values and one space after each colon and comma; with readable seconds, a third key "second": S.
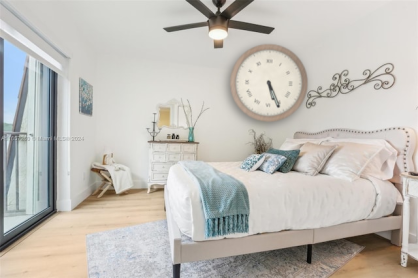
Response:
{"hour": 5, "minute": 26}
